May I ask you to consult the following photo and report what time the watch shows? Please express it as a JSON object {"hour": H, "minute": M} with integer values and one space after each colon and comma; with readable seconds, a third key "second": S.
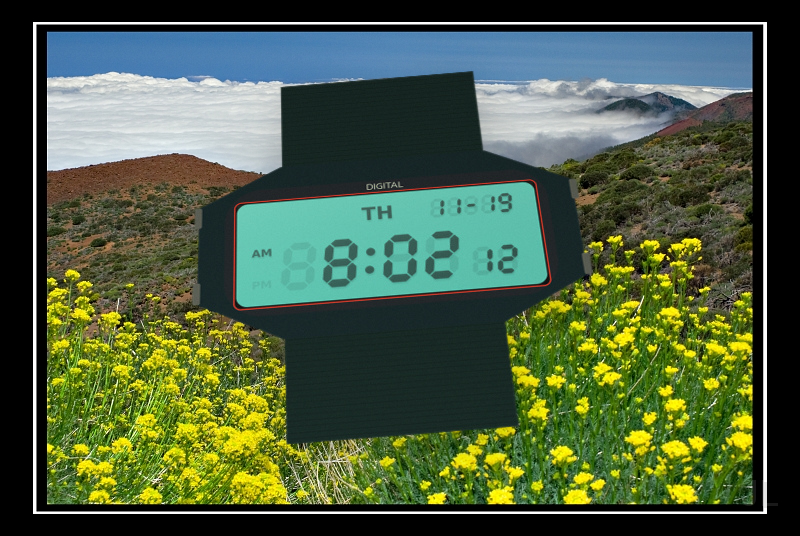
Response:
{"hour": 8, "minute": 2, "second": 12}
